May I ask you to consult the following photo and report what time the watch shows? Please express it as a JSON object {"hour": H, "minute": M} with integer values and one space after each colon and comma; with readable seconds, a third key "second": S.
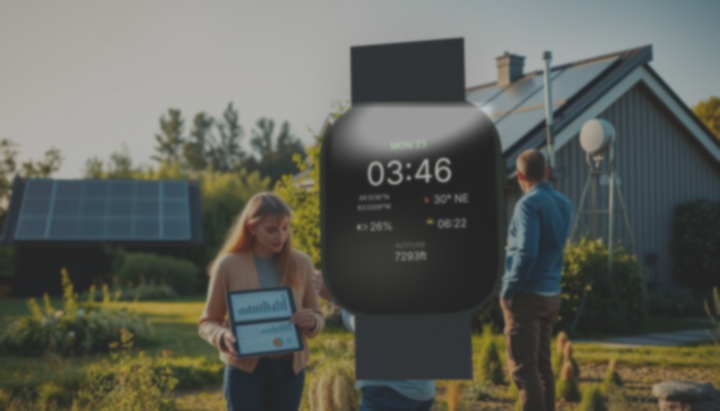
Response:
{"hour": 3, "minute": 46}
